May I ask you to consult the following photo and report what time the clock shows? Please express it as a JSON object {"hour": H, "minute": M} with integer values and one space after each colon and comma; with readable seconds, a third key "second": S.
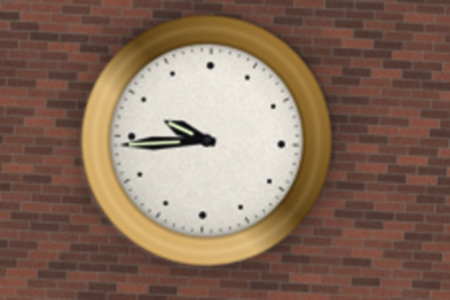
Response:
{"hour": 9, "minute": 44}
